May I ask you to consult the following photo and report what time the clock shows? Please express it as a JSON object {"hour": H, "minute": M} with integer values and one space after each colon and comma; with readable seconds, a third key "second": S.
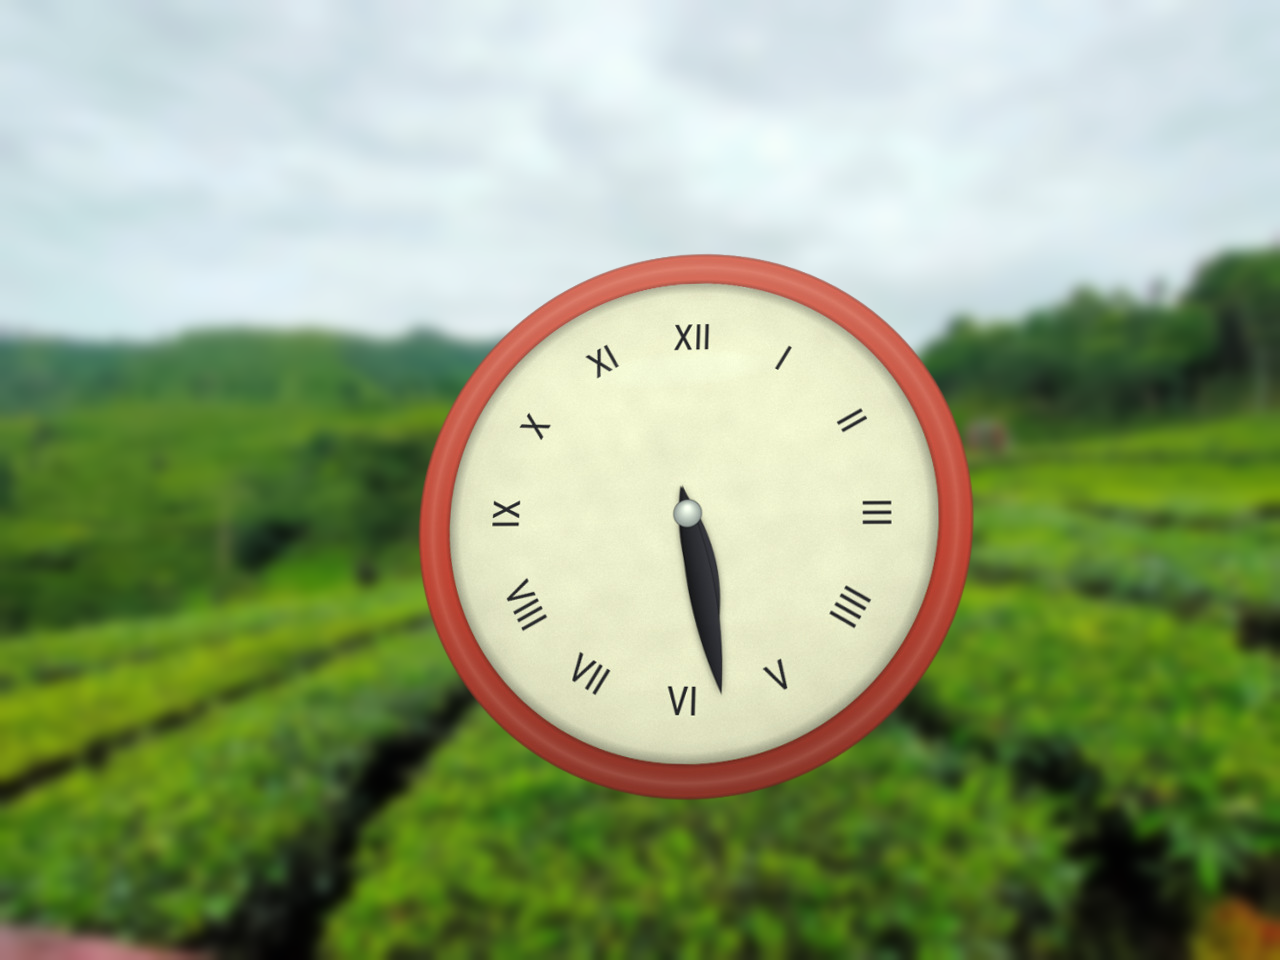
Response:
{"hour": 5, "minute": 28}
